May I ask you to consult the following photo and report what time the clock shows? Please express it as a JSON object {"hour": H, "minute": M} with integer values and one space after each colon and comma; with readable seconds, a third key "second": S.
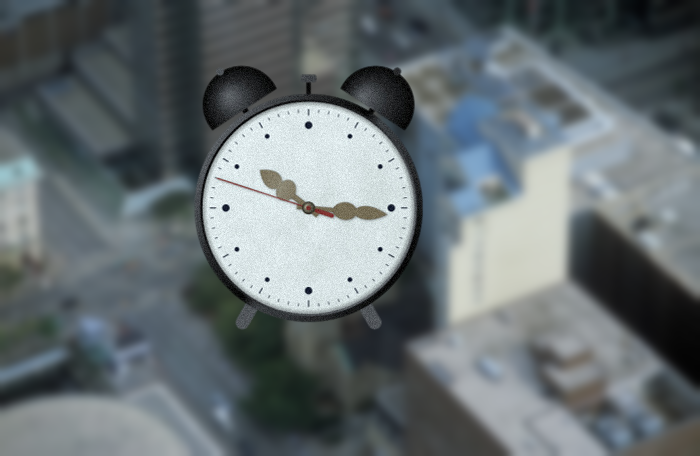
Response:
{"hour": 10, "minute": 15, "second": 48}
